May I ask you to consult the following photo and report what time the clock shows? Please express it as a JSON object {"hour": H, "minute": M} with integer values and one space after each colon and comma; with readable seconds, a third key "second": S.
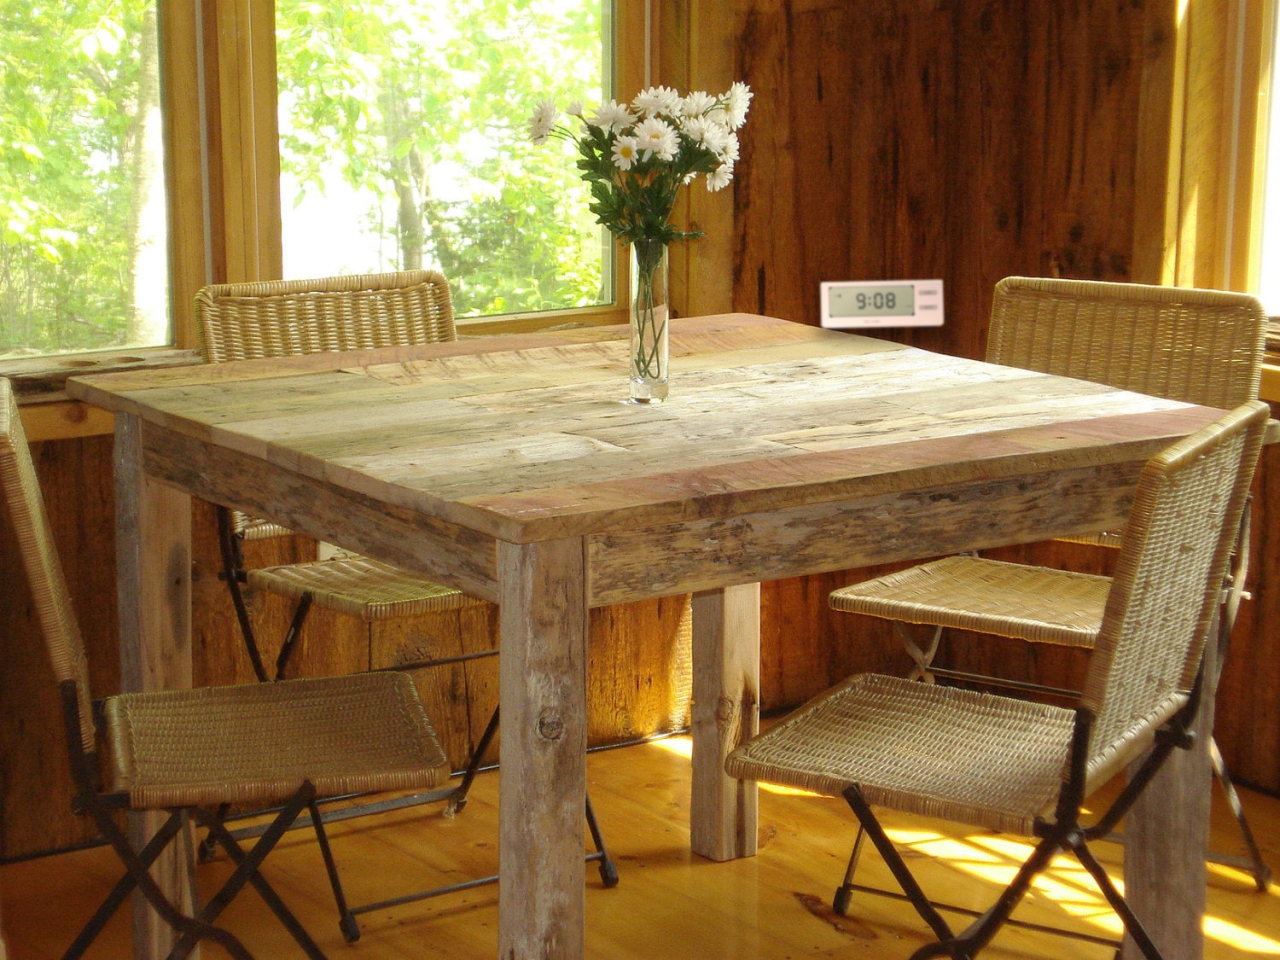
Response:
{"hour": 9, "minute": 8}
